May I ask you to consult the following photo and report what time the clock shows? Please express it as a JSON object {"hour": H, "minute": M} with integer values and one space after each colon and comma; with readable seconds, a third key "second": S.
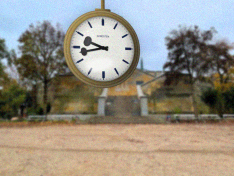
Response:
{"hour": 9, "minute": 43}
